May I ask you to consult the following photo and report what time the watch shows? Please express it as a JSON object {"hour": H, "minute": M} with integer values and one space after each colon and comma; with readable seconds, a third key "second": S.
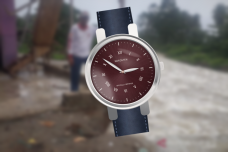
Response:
{"hour": 2, "minute": 52}
